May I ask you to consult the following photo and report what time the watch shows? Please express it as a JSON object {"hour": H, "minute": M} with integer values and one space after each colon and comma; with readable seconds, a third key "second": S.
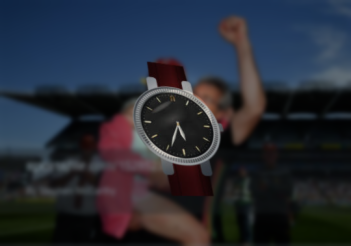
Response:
{"hour": 5, "minute": 34}
